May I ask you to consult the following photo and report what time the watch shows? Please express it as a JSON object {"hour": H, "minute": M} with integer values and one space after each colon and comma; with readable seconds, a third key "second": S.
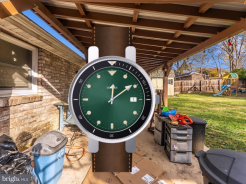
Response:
{"hour": 12, "minute": 9}
